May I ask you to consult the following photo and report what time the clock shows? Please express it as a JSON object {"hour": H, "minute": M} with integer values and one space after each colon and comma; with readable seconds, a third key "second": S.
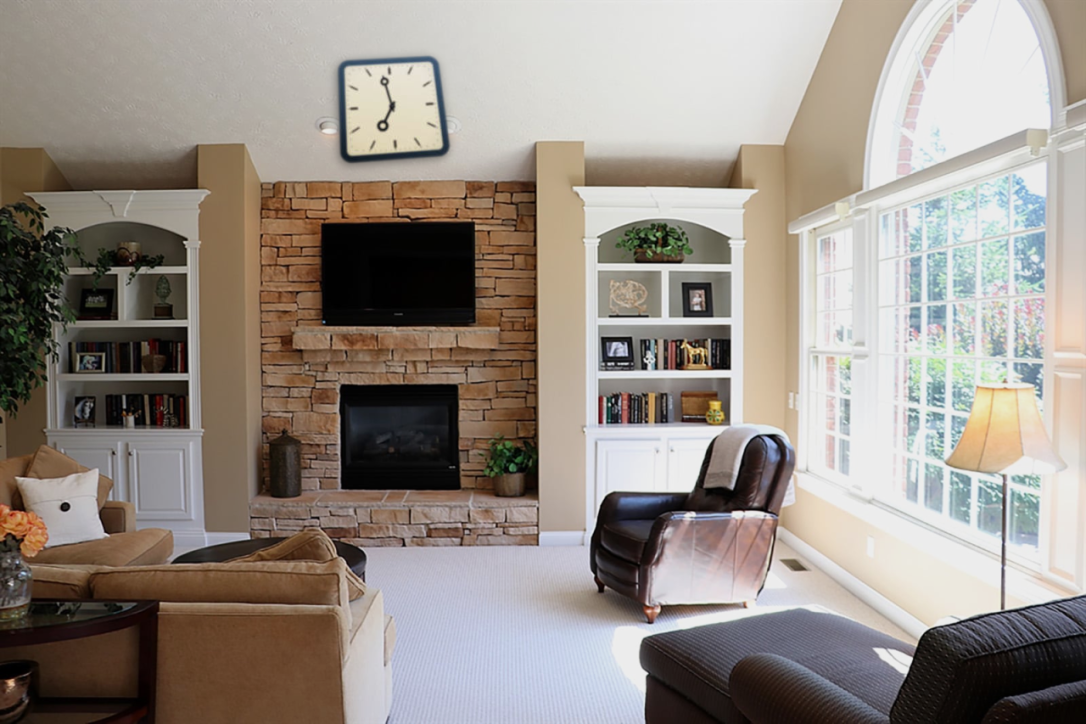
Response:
{"hour": 6, "minute": 58}
